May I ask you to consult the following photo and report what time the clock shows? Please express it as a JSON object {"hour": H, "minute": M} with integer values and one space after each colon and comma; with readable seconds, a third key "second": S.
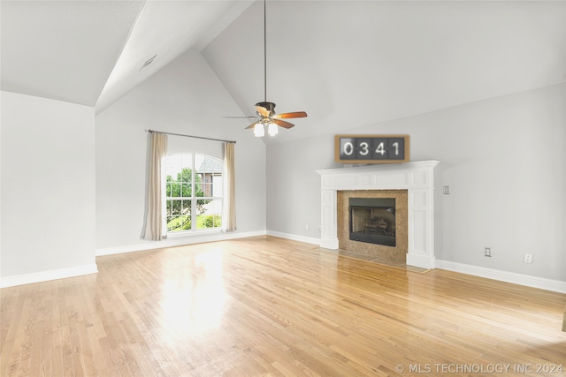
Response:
{"hour": 3, "minute": 41}
